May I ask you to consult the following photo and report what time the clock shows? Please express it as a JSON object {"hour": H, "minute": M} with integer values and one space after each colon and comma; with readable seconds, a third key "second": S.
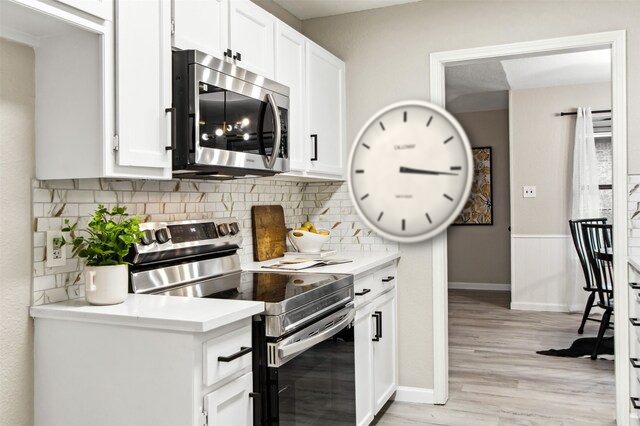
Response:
{"hour": 3, "minute": 16}
